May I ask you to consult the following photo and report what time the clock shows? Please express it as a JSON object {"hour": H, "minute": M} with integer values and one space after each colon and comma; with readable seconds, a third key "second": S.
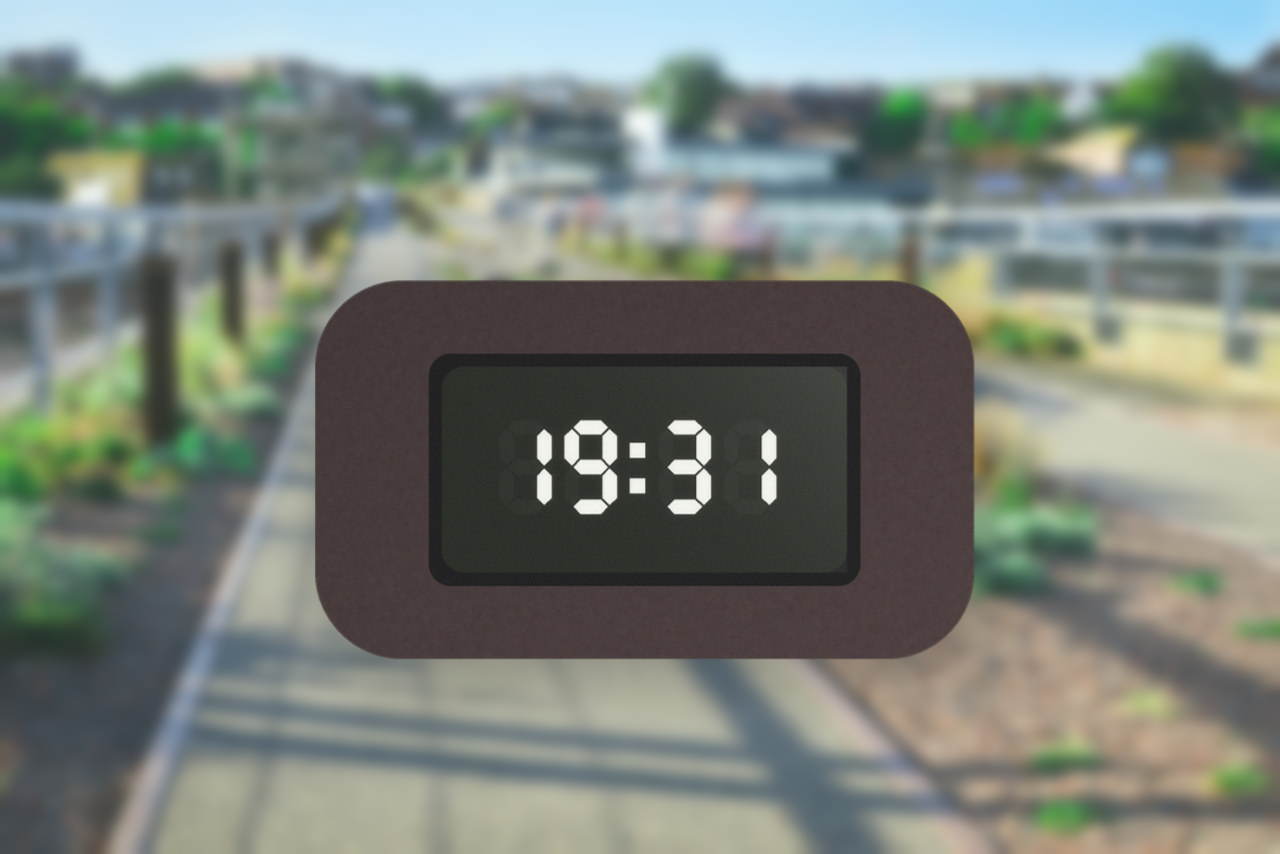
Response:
{"hour": 19, "minute": 31}
